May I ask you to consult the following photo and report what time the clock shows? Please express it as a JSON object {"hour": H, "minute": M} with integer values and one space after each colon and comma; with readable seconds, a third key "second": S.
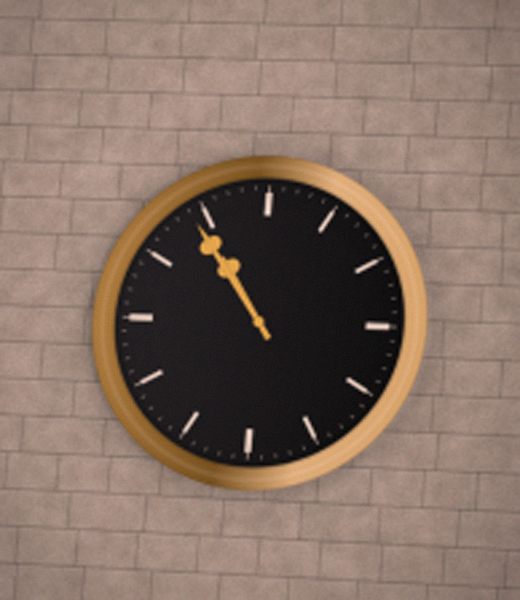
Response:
{"hour": 10, "minute": 54}
